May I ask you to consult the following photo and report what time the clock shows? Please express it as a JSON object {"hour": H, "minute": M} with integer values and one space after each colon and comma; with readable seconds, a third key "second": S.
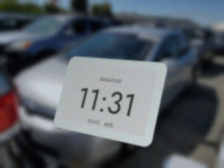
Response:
{"hour": 11, "minute": 31}
